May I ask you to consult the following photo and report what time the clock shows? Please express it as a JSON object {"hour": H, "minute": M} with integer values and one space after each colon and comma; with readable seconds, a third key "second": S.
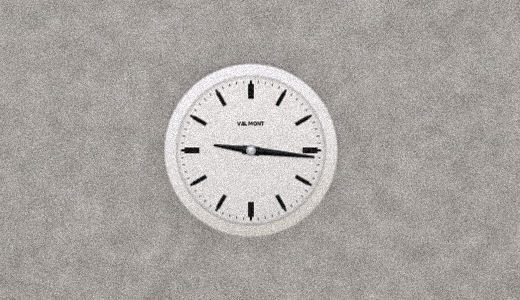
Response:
{"hour": 9, "minute": 16}
